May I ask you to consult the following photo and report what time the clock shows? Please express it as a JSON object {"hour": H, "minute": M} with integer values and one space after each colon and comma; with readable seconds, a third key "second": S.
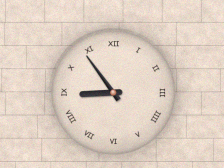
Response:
{"hour": 8, "minute": 54}
